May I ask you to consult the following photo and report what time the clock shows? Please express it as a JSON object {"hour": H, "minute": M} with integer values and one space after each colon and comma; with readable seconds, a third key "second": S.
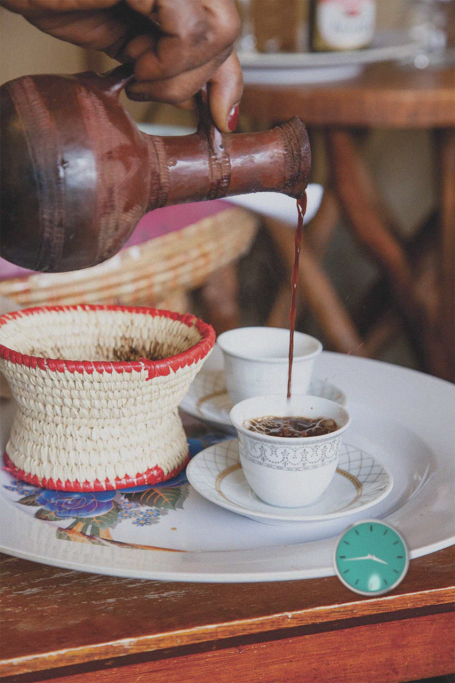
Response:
{"hour": 3, "minute": 44}
